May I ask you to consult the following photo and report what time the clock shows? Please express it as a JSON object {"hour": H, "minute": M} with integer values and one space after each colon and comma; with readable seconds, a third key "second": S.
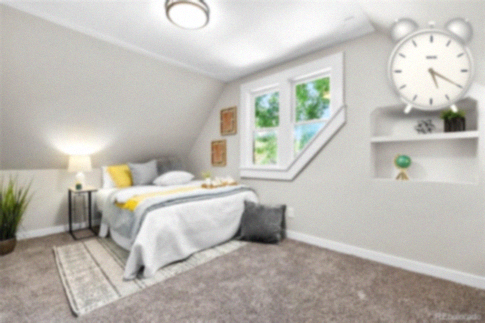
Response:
{"hour": 5, "minute": 20}
